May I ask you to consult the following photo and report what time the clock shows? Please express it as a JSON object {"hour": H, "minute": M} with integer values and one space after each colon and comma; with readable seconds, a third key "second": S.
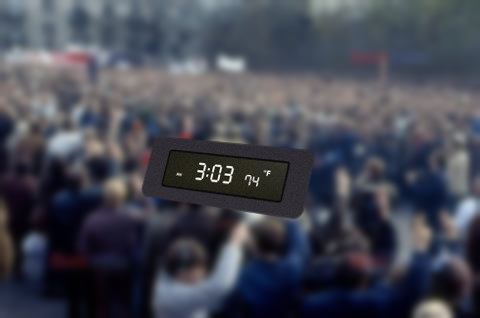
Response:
{"hour": 3, "minute": 3}
